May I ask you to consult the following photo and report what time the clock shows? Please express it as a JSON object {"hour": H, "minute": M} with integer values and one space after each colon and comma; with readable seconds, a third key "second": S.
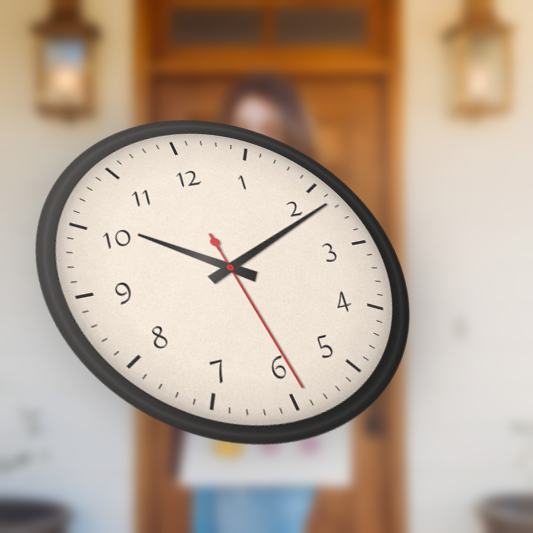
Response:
{"hour": 10, "minute": 11, "second": 29}
